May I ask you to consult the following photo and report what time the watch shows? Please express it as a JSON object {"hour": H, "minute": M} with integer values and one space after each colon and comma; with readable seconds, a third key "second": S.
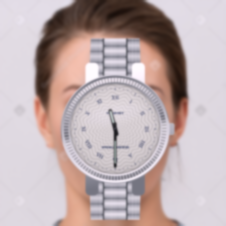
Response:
{"hour": 11, "minute": 30}
